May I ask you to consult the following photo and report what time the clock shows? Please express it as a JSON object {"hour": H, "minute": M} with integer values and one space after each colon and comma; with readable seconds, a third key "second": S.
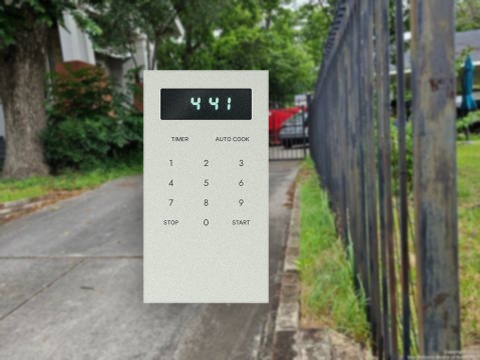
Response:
{"hour": 4, "minute": 41}
